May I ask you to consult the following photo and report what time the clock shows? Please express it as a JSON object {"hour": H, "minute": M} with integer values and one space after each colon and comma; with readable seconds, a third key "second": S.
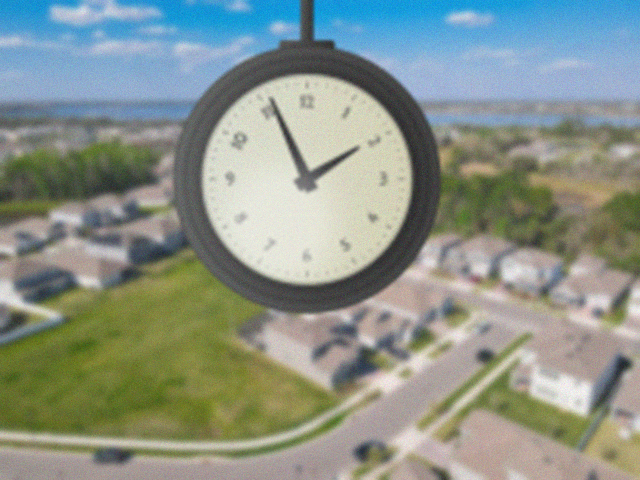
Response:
{"hour": 1, "minute": 56}
